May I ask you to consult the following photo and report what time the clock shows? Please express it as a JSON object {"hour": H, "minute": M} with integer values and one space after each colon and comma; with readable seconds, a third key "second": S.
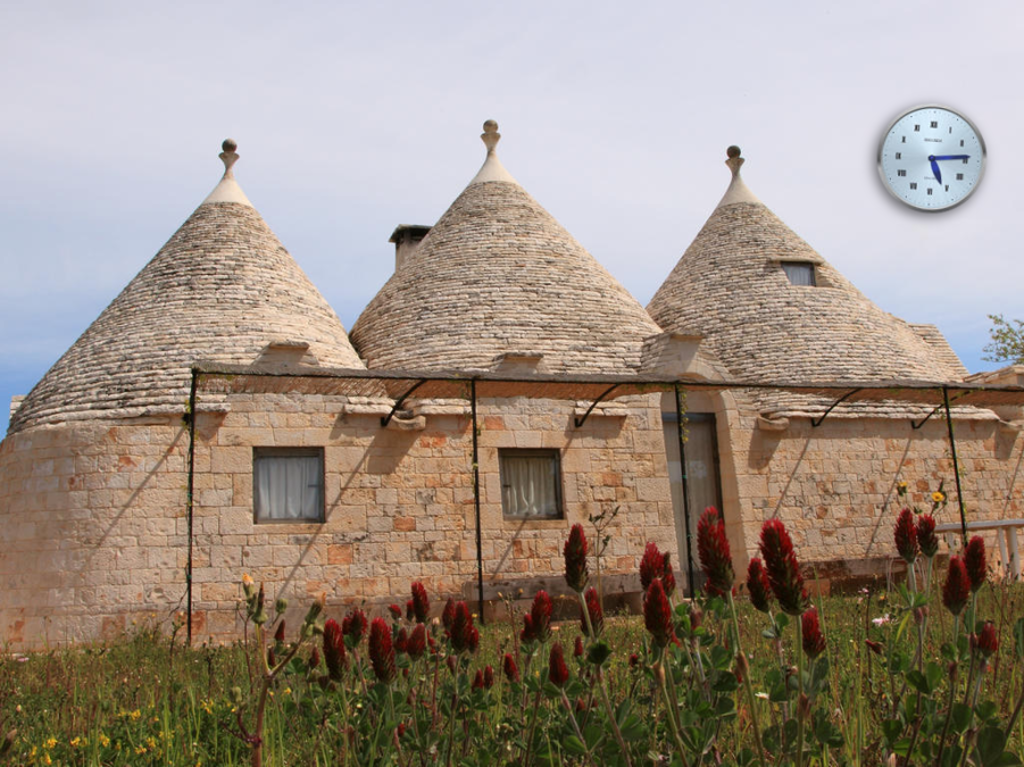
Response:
{"hour": 5, "minute": 14}
